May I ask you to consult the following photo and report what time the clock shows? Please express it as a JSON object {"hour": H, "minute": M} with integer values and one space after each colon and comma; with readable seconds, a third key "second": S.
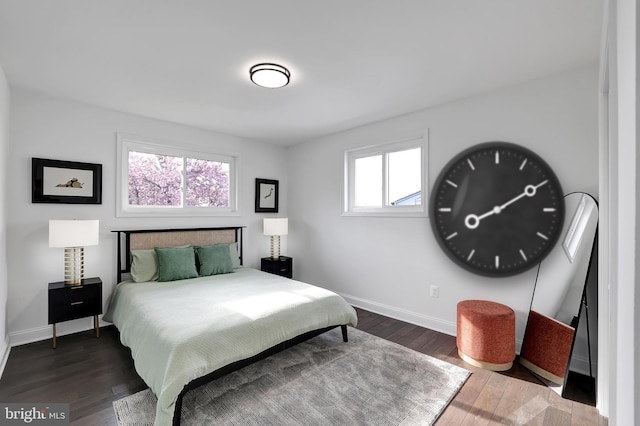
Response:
{"hour": 8, "minute": 10}
